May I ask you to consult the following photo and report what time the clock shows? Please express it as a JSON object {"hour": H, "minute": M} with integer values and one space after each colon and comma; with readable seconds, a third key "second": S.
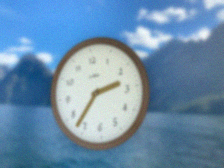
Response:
{"hour": 2, "minute": 37}
